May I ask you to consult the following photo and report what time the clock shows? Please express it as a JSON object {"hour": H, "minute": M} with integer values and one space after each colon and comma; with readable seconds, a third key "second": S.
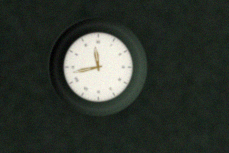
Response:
{"hour": 11, "minute": 43}
